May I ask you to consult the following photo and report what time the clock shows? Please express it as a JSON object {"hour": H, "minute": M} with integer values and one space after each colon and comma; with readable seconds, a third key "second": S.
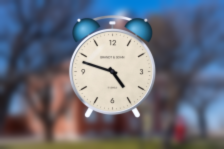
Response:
{"hour": 4, "minute": 48}
